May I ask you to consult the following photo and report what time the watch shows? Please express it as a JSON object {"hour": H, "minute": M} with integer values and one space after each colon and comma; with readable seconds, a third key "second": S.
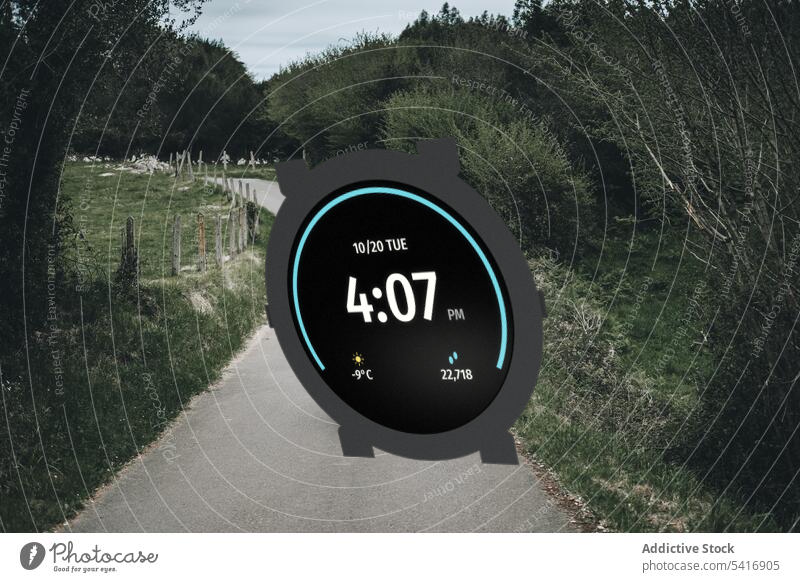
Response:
{"hour": 4, "minute": 7}
